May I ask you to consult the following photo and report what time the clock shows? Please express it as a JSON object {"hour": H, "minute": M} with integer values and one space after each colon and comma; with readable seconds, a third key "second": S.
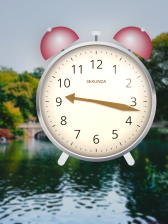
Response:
{"hour": 9, "minute": 17}
